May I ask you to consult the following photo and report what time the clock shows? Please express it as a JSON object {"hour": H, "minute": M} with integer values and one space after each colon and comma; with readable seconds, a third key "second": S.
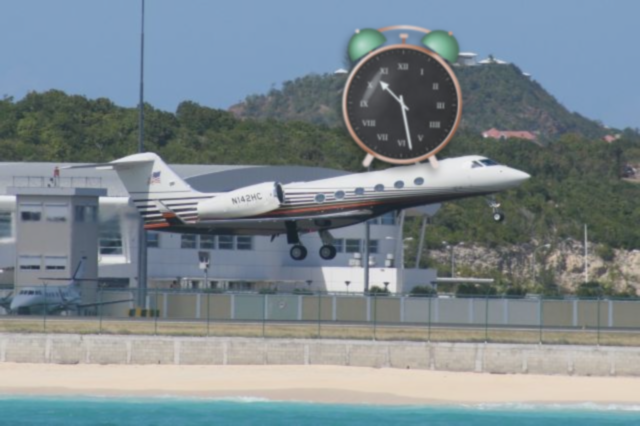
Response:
{"hour": 10, "minute": 28}
